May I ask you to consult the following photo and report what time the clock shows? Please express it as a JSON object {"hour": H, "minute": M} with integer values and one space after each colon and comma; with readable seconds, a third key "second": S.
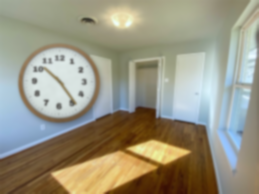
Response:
{"hour": 10, "minute": 24}
